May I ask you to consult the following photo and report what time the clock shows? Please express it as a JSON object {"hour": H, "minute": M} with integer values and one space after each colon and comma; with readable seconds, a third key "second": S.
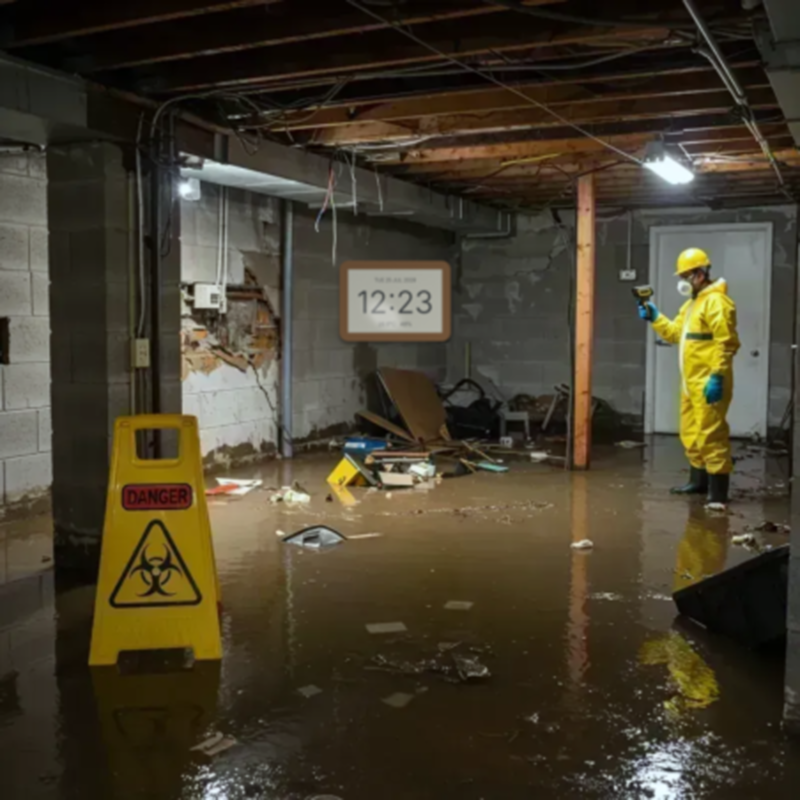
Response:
{"hour": 12, "minute": 23}
